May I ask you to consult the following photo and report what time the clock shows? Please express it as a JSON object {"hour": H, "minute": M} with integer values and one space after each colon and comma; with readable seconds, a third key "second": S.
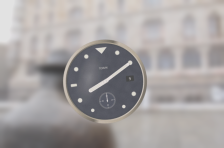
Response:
{"hour": 8, "minute": 10}
